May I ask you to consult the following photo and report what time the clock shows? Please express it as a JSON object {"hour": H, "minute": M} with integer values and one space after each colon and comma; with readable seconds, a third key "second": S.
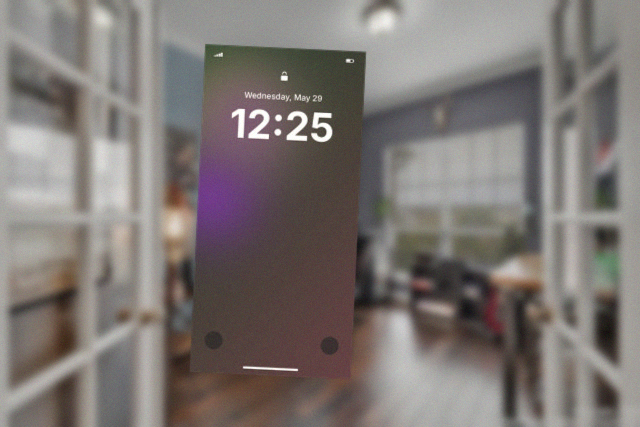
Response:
{"hour": 12, "minute": 25}
